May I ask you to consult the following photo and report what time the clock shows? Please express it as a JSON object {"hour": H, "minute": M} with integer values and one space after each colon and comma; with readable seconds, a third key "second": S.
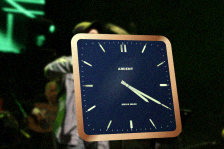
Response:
{"hour": 4, "minute": 20}
